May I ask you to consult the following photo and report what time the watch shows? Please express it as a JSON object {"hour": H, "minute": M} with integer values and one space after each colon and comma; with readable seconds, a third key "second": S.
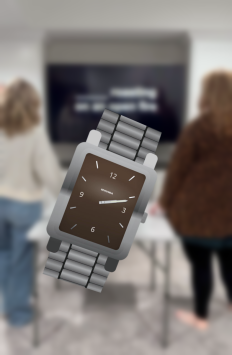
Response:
{"hour": 2, "minute": 11}
